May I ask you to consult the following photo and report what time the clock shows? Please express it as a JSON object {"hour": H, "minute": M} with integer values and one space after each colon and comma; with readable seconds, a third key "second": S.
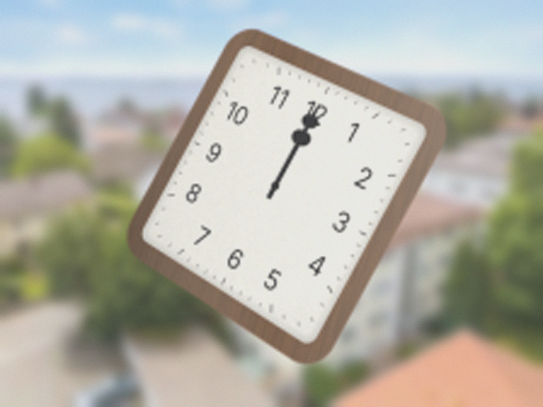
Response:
{"hour": 12, "minute": 0}
